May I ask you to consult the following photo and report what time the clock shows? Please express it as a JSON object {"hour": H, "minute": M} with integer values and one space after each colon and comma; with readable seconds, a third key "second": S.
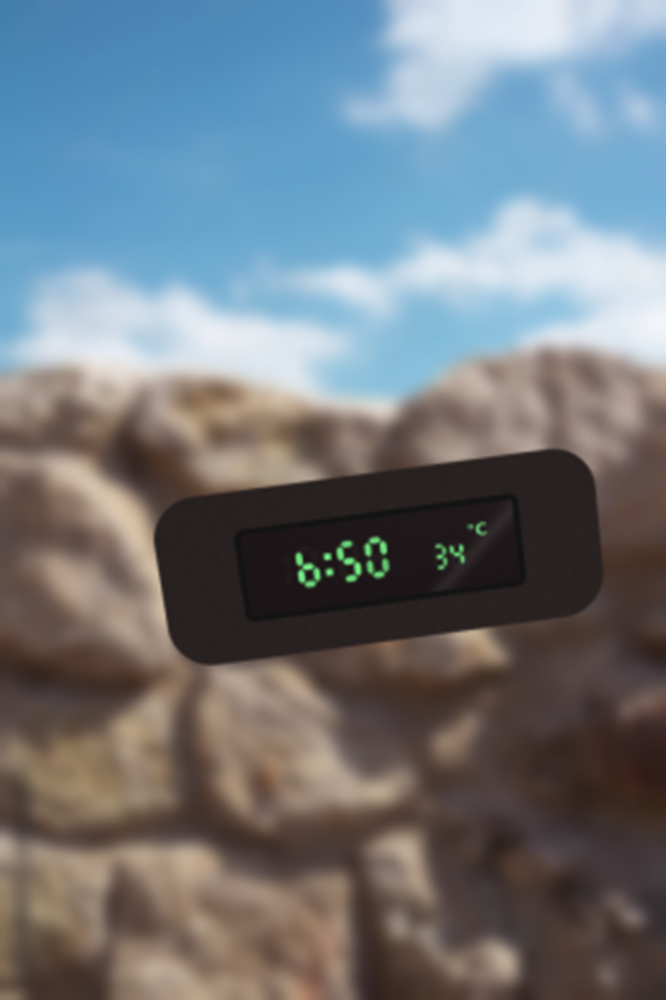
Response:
{"hour": 6, "minute": 50}
